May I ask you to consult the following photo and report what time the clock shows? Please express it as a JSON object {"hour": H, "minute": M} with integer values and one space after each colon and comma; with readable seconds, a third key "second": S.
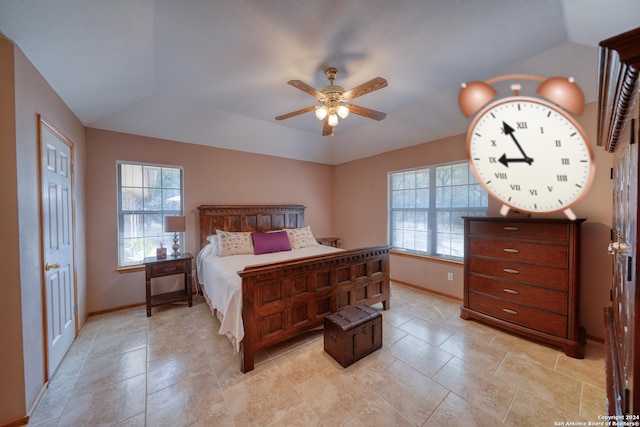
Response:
{"hour": 8, "minute": 56}
